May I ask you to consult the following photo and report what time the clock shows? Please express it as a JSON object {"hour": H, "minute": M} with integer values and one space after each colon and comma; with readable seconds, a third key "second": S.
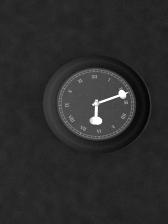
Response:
{"hour": 6, "minute": 12}
